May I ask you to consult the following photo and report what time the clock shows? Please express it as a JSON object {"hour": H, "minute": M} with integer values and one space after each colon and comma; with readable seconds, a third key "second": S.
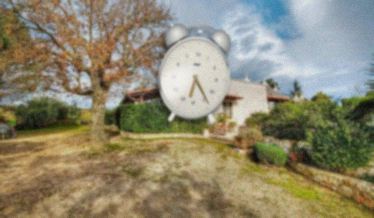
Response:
{"hour": 6, "minute": 24}
